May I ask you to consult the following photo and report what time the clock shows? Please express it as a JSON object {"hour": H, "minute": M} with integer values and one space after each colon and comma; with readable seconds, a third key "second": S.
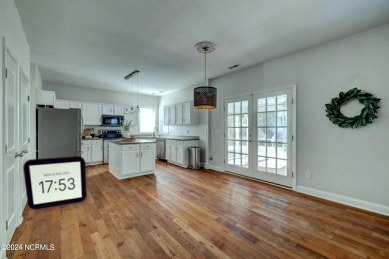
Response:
{"hour": 17, "minute": 53}
